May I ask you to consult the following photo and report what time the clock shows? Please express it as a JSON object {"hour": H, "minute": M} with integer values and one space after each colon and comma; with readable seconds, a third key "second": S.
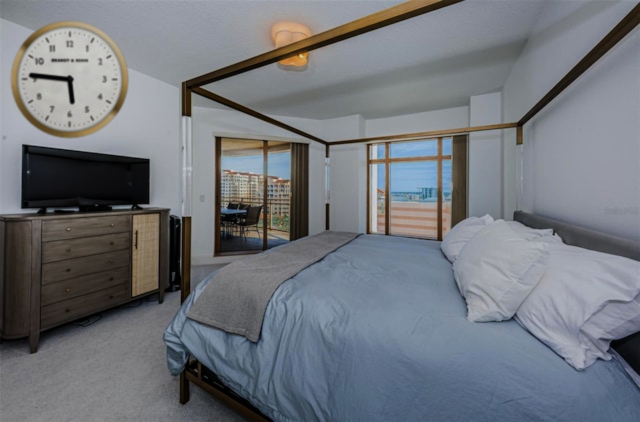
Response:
{"hour": 5, "minute": 46}
